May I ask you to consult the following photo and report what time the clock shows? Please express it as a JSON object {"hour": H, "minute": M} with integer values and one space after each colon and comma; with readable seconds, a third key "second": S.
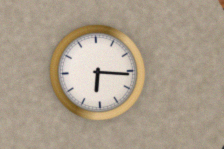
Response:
{"hour": 6, "minute": 16}
